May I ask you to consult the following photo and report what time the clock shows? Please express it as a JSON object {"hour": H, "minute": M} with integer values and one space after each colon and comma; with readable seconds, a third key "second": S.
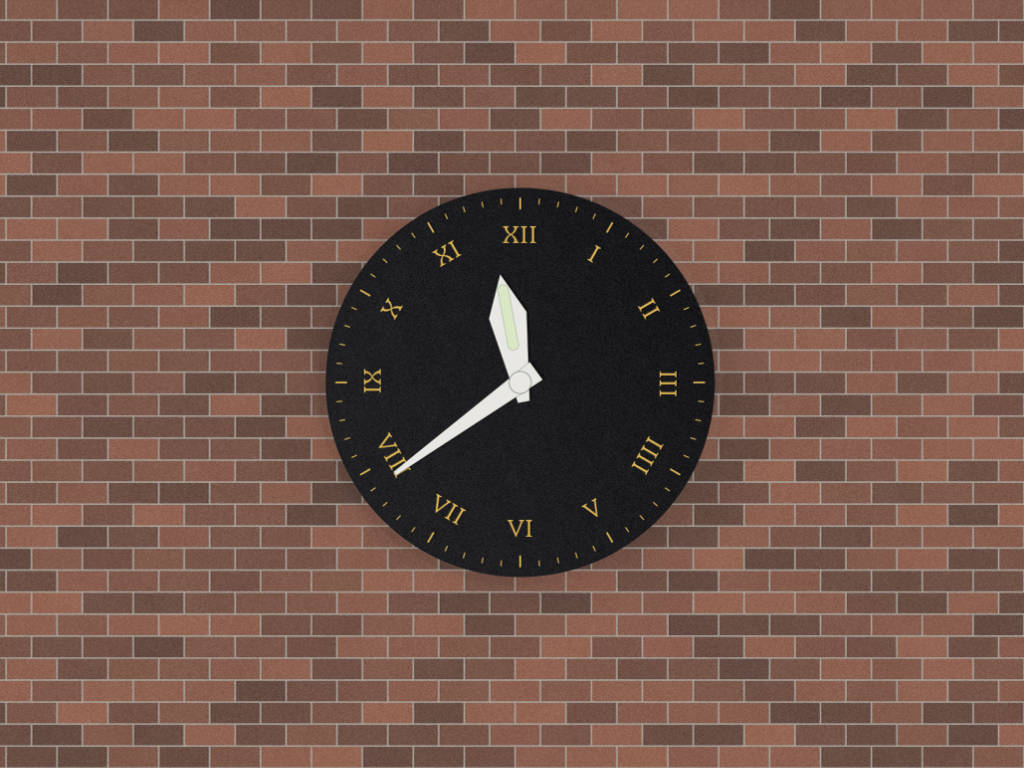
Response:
{"hour": 11, "minute": 39}
